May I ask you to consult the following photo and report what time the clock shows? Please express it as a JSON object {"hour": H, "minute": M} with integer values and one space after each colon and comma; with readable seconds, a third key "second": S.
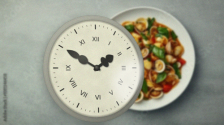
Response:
{"hour": 1, "minute": 50}
